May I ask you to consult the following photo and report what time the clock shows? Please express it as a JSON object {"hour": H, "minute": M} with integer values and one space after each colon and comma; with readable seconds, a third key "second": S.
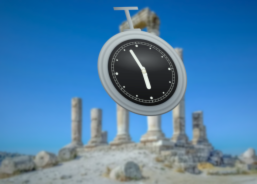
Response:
{"hour": 5, "minute": 57}
